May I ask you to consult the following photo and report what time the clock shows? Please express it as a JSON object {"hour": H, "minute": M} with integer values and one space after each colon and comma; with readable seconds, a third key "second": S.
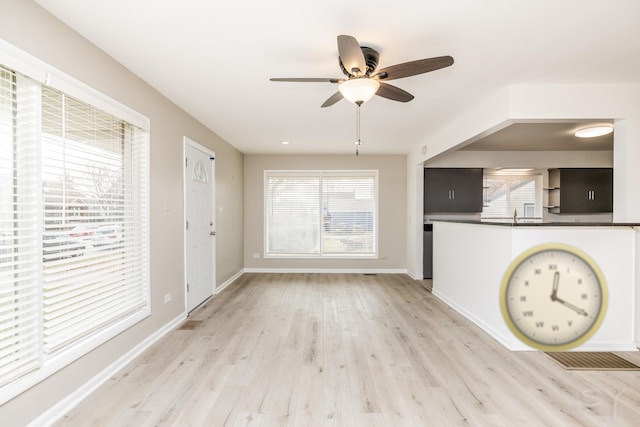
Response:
{"hour": 12, "minute": 20}
